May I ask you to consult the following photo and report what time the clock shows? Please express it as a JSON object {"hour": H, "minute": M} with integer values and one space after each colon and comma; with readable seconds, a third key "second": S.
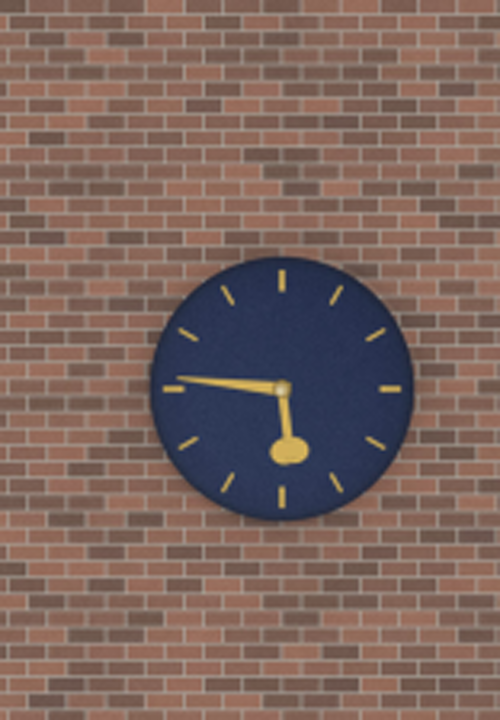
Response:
{"hour": 5, "minute": 46}
